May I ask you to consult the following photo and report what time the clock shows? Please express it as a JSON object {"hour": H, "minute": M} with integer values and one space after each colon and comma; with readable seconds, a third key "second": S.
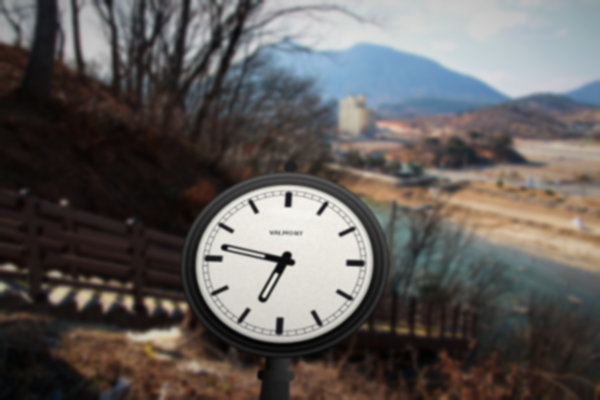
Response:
{"hour": 6, "minute": 47}
